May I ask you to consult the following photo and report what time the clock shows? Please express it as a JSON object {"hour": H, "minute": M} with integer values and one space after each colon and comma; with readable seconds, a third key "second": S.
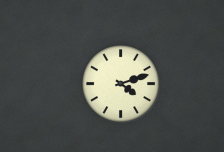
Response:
{"hour": 4, "minute": 12}
